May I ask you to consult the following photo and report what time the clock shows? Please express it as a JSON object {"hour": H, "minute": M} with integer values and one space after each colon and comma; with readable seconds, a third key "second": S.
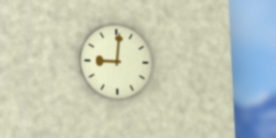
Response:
{"hour": 9, "minute": 1}
